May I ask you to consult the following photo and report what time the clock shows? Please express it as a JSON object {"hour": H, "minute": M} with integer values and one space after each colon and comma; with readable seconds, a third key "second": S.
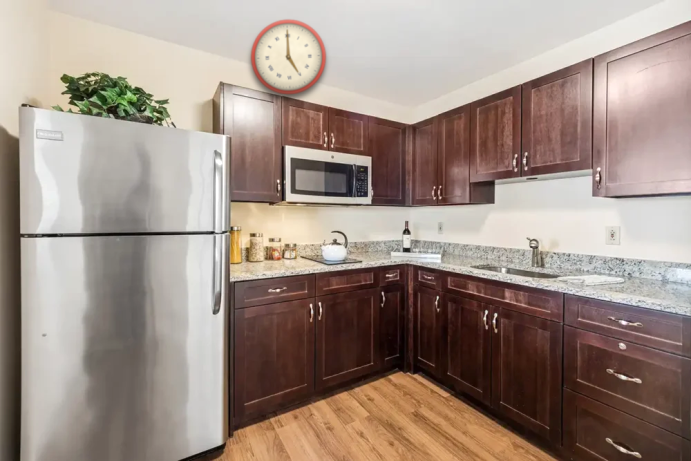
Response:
{"hour": 5, "minute": 0}
